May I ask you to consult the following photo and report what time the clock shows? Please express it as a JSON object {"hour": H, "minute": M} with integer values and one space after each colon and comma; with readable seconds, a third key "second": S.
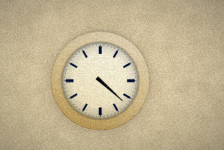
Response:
{"hour": 4, "minute": 22}
